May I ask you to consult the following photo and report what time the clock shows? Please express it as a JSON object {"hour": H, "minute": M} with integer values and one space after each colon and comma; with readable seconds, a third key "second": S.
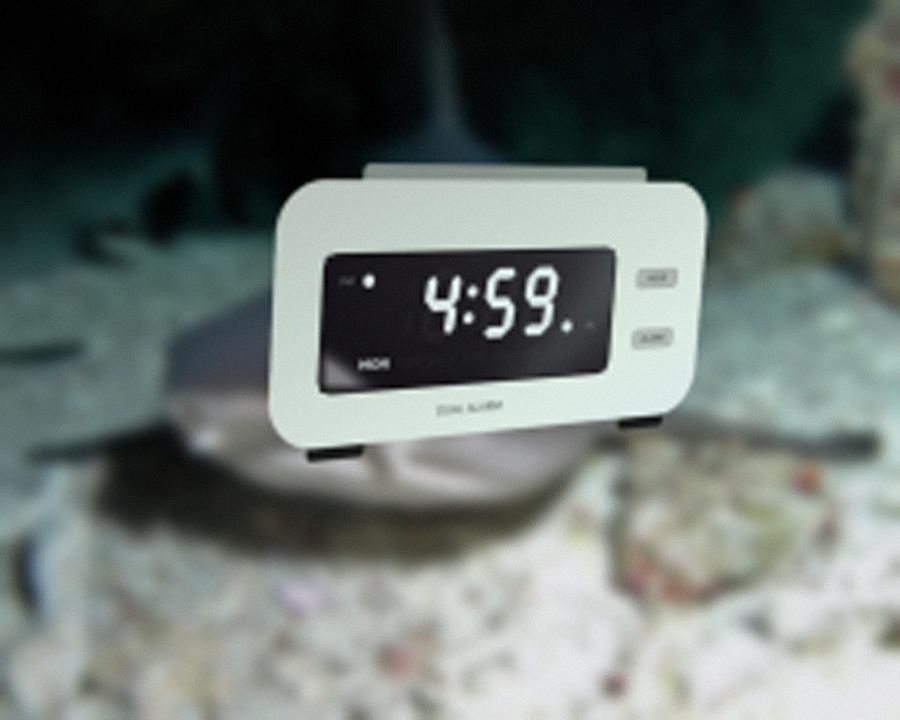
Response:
{"hour": 4, "minute": 59}
